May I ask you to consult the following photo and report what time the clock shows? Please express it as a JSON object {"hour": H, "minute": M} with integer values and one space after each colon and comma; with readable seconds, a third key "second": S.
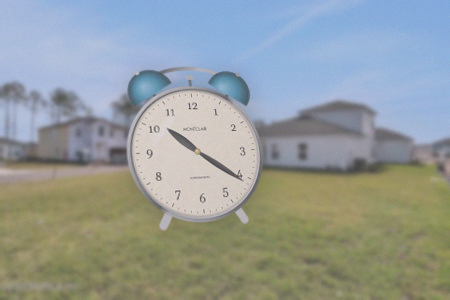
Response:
{"hour": 10, "minute": 21}
